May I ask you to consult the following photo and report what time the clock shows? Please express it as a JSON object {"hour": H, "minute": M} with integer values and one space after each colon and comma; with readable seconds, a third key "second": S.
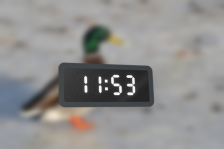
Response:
{"hour": 11, "minute": 53}
